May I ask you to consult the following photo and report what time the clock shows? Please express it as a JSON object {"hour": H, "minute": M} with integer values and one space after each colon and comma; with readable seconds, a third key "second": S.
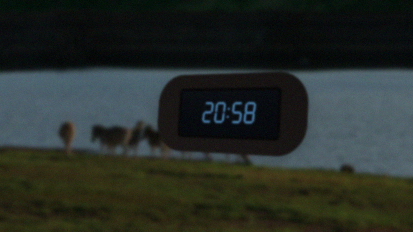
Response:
{"hour": 20, "minute": 58}
